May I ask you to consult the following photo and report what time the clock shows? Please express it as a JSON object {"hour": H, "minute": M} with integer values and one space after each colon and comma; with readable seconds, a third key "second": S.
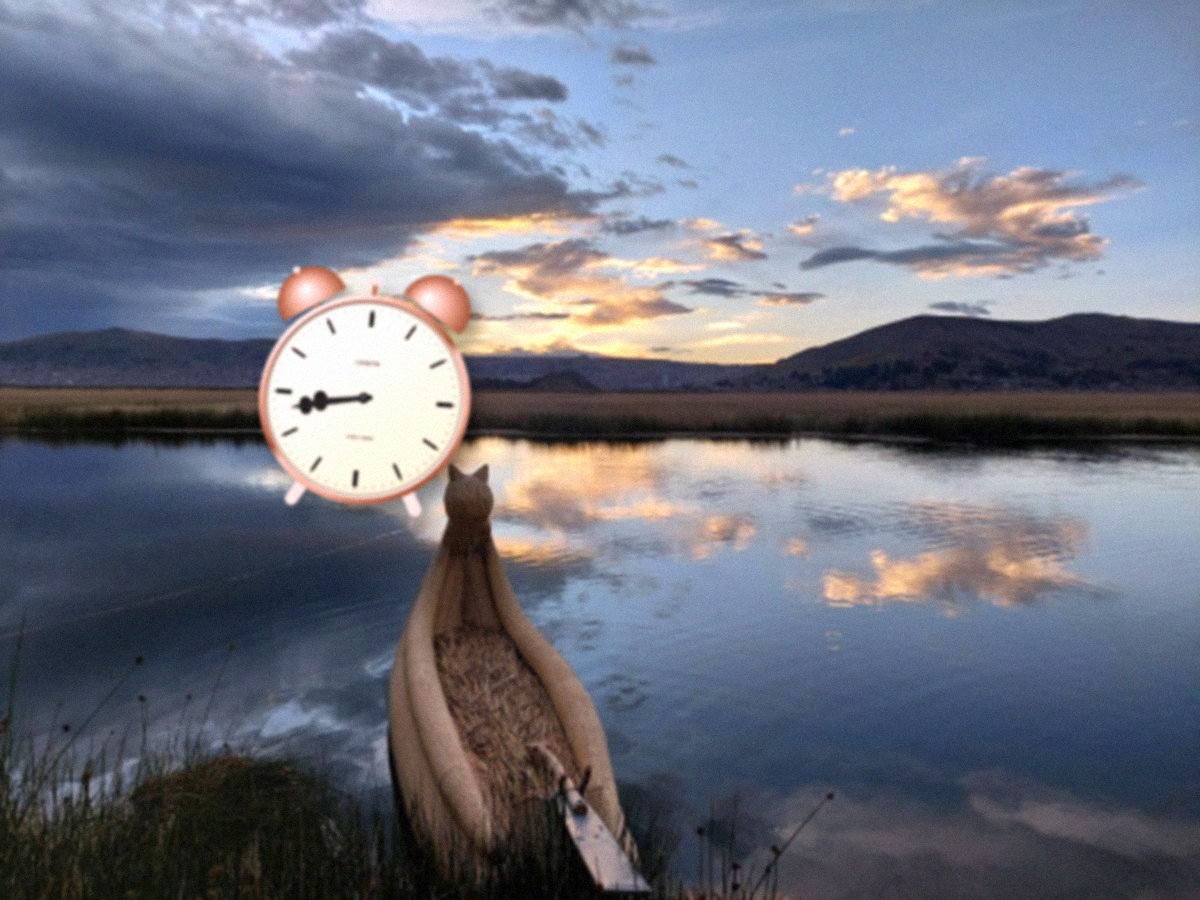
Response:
{"hour": 8, "minute": 43}
